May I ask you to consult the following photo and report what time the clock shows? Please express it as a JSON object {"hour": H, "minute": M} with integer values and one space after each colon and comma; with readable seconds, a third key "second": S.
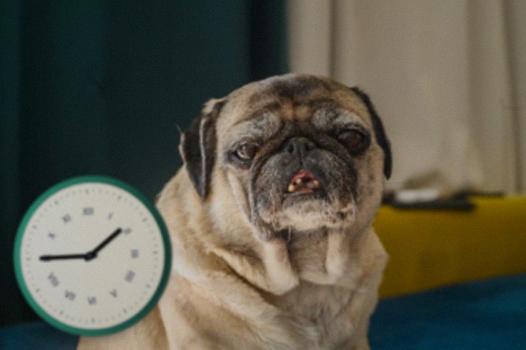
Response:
{"hour": 1, "minute": 45}
